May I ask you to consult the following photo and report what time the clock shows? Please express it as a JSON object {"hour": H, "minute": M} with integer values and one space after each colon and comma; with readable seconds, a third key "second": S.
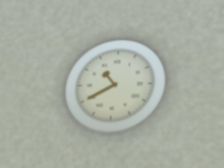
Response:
{"hour": 10, "minute": 40}
